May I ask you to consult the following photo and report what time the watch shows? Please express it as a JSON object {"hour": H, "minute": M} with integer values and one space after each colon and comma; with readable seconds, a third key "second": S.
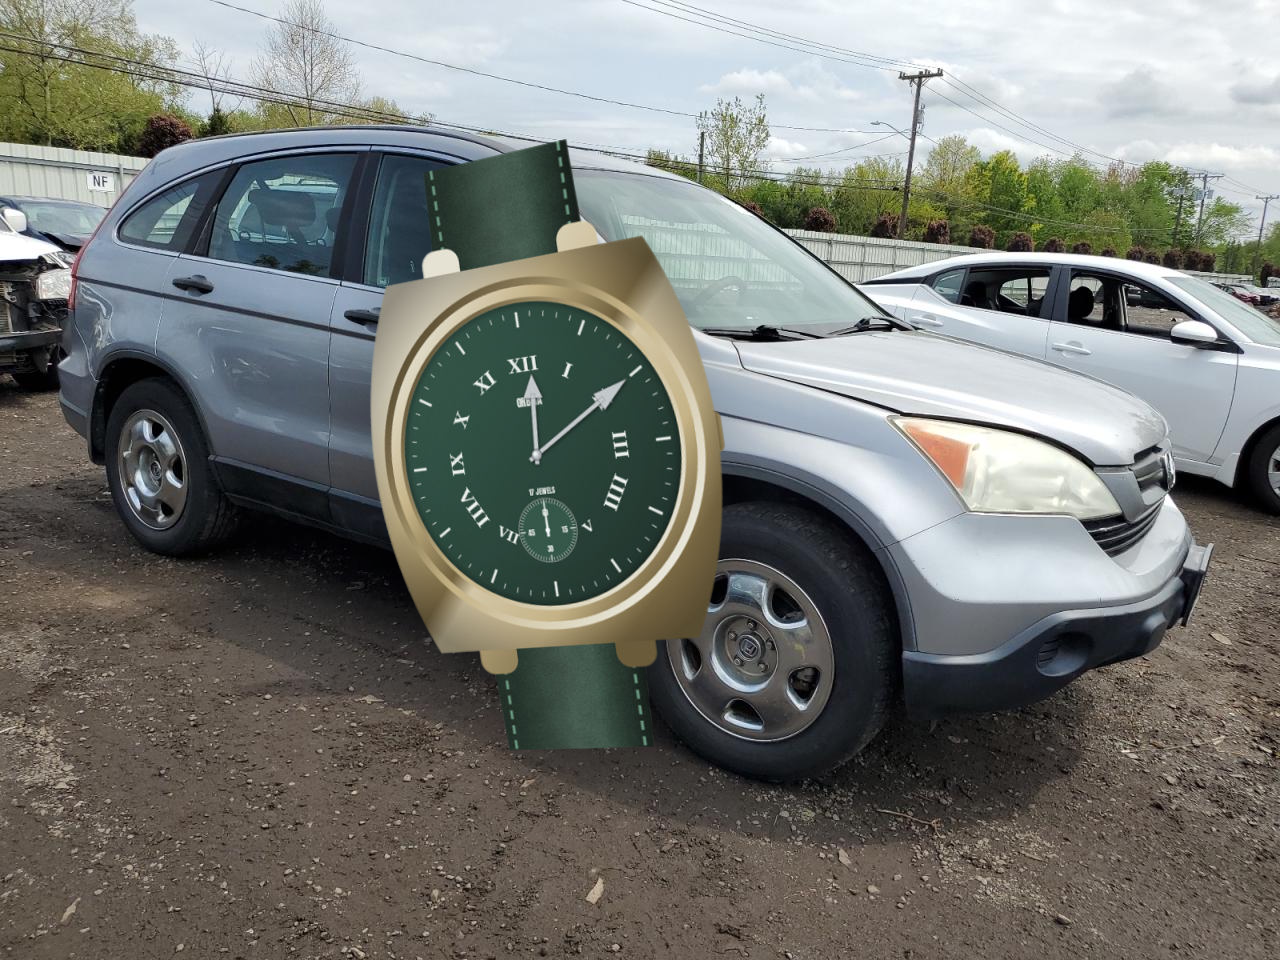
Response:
{"hour": 12, "minute": 10}
